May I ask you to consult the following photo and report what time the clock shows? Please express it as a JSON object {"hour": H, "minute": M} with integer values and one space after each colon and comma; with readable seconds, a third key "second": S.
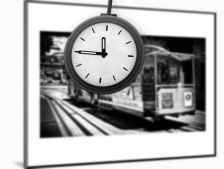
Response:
{"hour": 11, "minute": 45}
